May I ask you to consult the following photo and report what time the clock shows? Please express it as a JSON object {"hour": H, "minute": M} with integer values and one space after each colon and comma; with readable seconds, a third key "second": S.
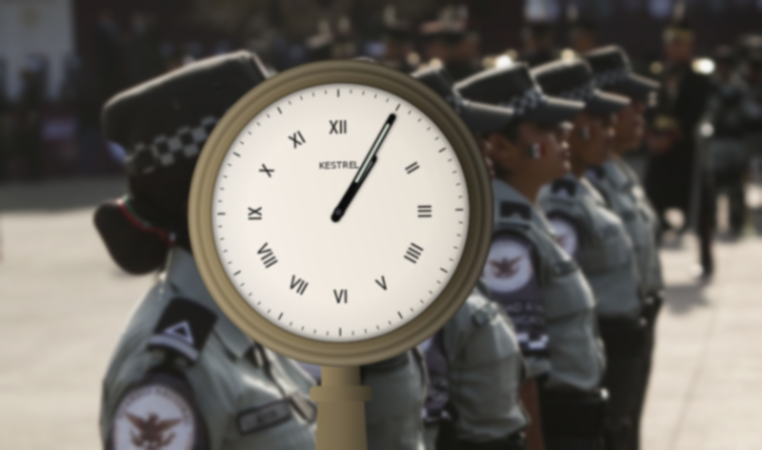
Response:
{"hour": 1, "minute": 5}
